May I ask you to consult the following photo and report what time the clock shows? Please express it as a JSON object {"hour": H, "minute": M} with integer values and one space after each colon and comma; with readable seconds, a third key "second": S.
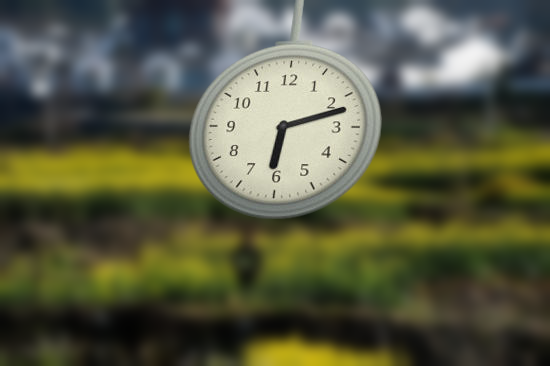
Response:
{"hour": 6, "minute": 12}
